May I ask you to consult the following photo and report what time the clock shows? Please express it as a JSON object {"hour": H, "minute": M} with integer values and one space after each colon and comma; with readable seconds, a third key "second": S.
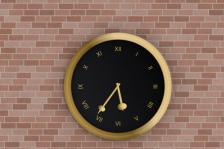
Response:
{"hour": 5, "minute": 36}
